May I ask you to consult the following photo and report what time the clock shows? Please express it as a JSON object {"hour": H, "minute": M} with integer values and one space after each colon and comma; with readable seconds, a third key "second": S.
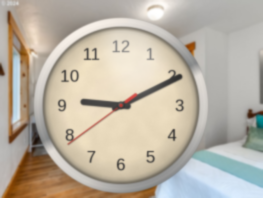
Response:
{"hour": 9, "minute": 10, "second": 39}
